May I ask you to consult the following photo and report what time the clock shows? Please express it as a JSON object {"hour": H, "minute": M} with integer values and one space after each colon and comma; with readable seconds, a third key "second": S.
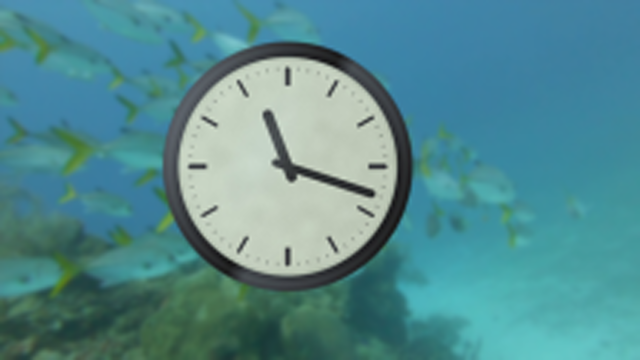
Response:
{"hour": 11, "minute": 18}
